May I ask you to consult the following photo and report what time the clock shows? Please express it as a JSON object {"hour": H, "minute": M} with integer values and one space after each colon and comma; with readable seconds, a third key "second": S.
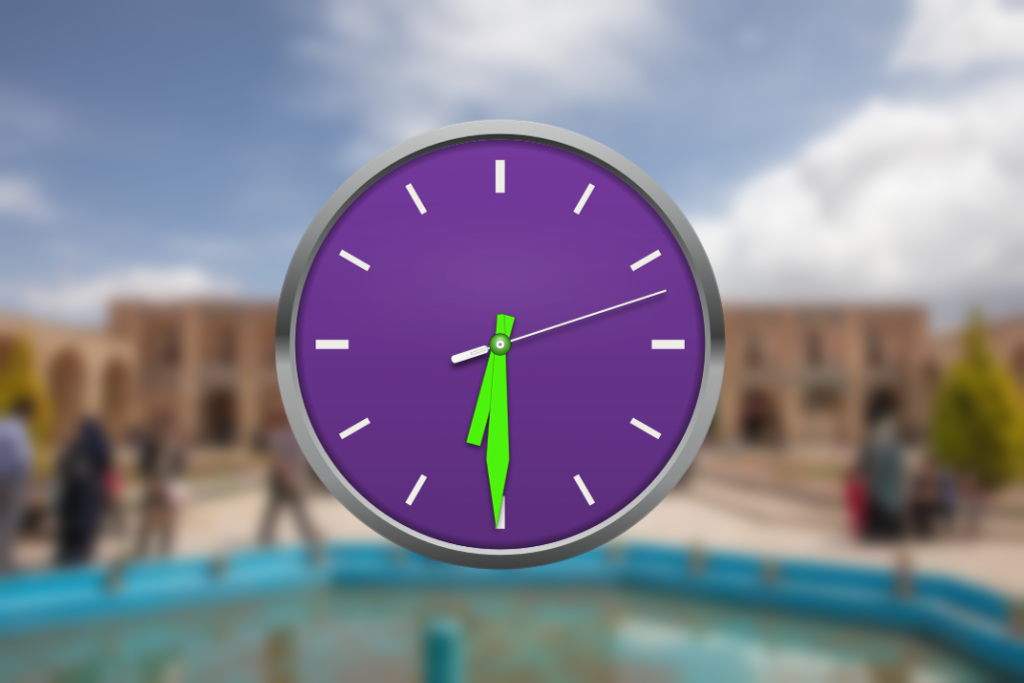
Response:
{"hour": 6, "minute": 30, "second": 12}
